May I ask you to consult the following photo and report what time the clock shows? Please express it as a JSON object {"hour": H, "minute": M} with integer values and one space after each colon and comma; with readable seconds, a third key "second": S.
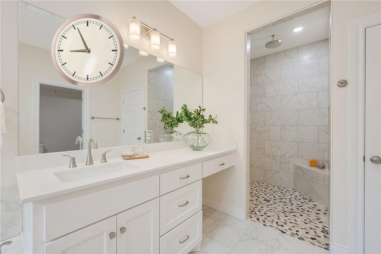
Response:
{"hour": 8, "minute": 56}
